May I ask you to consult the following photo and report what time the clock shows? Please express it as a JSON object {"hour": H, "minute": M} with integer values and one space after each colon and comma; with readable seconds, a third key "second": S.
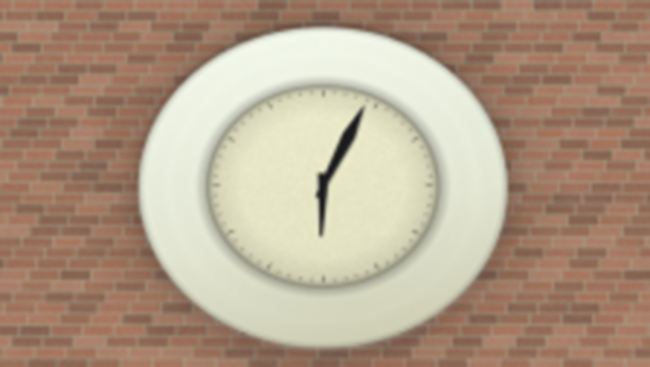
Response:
{"hour": 6, "minute": 4}
